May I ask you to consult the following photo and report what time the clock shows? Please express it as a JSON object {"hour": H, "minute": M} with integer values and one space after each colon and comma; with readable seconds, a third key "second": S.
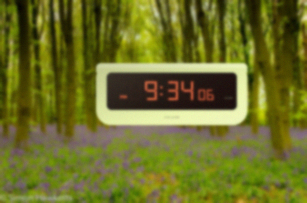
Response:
{"hour": 9, "minute": 34}
